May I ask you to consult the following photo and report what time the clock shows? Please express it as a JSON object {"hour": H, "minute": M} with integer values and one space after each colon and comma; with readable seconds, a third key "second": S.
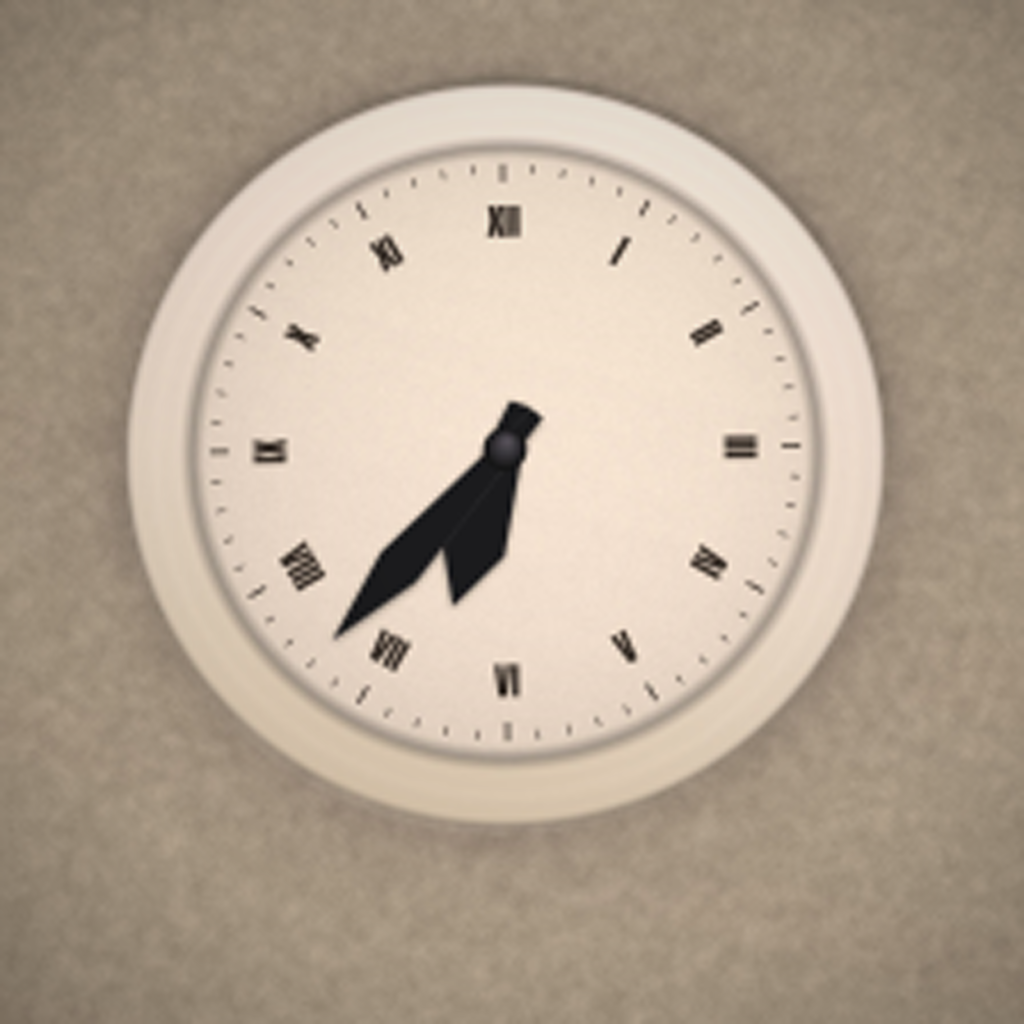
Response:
{"hour": 6, "minute": 37}
